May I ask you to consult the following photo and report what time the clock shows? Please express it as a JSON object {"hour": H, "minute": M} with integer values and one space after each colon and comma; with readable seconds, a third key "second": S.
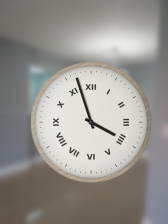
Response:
{"hour": 3, "minute": 57}
